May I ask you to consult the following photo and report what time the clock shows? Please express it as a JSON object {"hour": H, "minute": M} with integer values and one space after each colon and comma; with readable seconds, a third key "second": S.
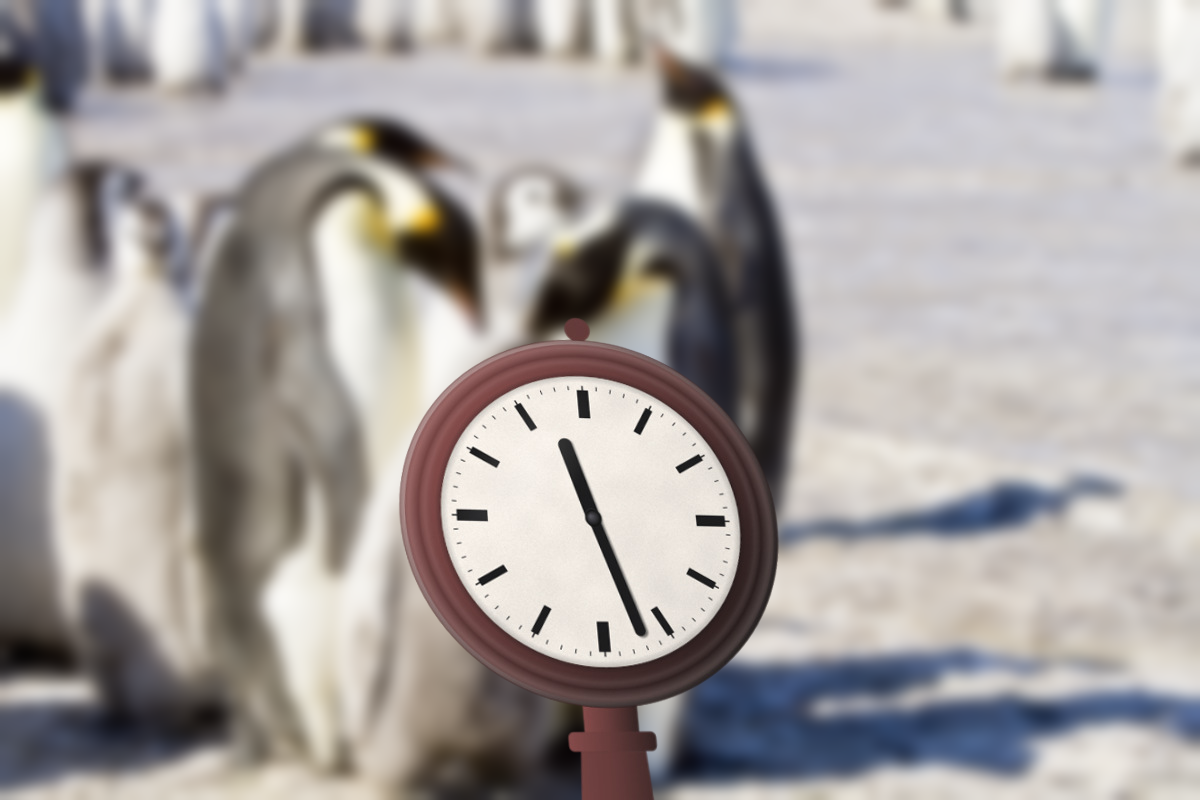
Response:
{"hour": 11, "minute": 27}
